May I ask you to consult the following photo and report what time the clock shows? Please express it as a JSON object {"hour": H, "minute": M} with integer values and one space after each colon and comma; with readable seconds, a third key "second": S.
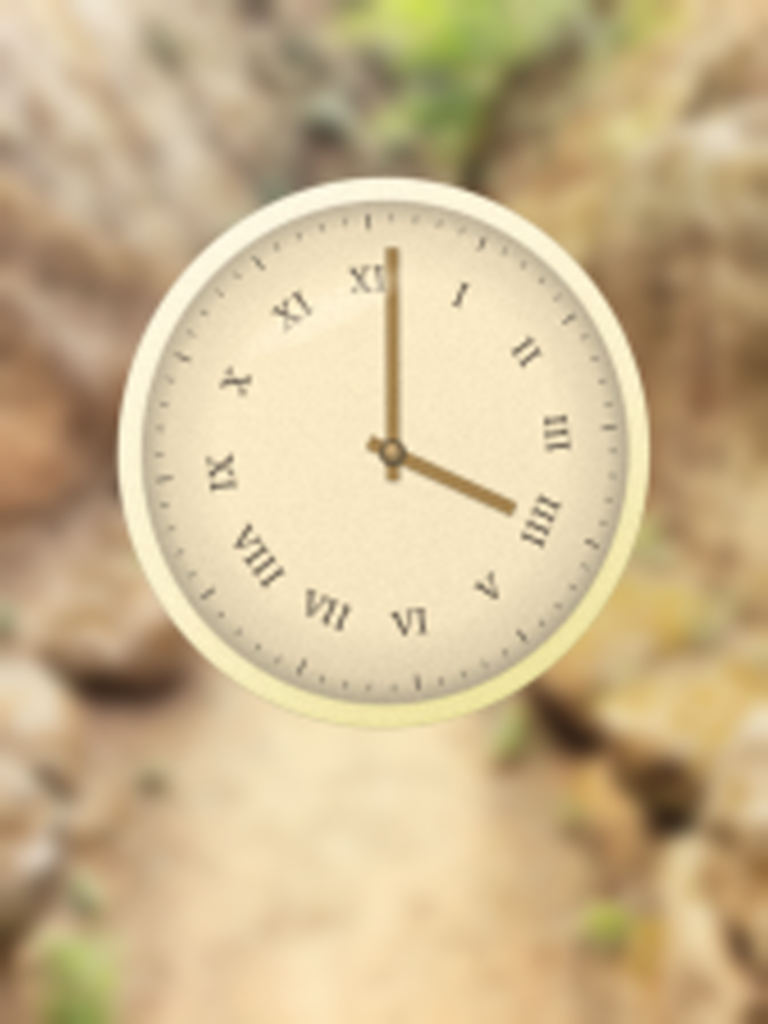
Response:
{"hour": 4, "minute": 1}
